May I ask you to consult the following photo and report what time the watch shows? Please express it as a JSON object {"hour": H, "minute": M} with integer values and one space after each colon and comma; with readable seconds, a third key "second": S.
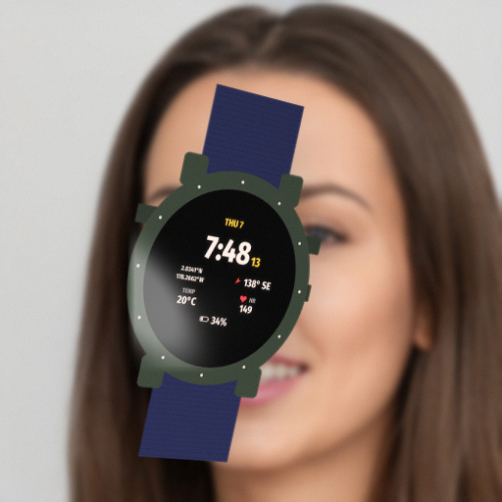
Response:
{"hour": 7, "minute": 48, "second": 13}
